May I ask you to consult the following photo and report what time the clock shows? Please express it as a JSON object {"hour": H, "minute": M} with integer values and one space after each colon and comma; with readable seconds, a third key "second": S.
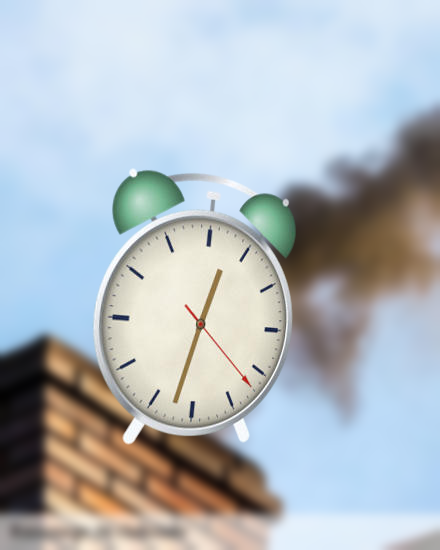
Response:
{"hour": 12, "minute": 32, "second": 22}
